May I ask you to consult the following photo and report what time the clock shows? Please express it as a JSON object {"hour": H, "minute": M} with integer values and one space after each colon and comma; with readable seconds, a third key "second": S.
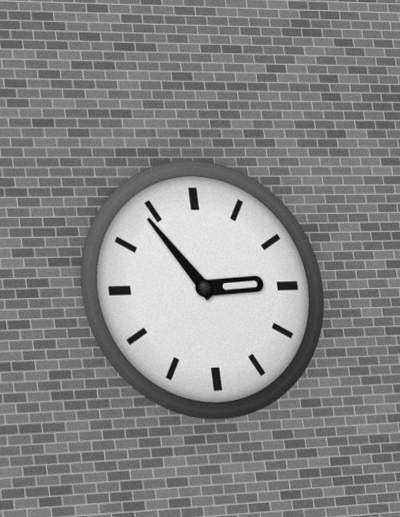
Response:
{"hour": 2, "minute": 54}
